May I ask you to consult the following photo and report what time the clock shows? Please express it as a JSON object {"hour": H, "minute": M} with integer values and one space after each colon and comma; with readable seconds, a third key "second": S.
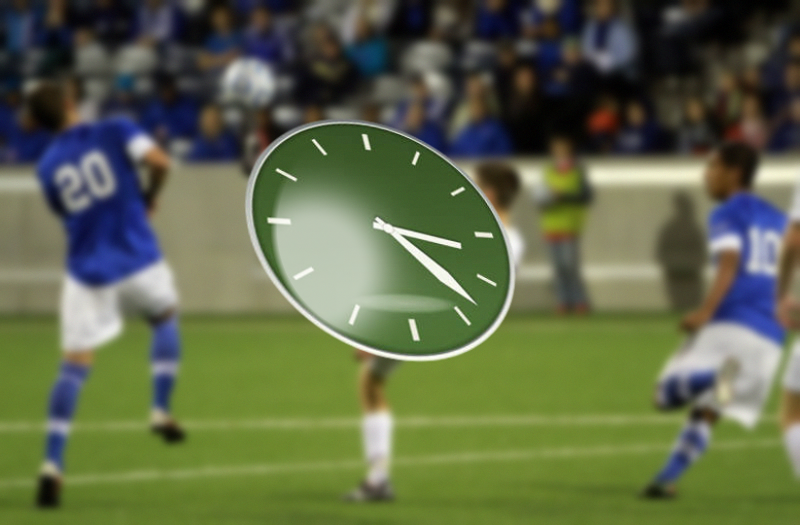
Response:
{"hour": 3, "minute": 23}
